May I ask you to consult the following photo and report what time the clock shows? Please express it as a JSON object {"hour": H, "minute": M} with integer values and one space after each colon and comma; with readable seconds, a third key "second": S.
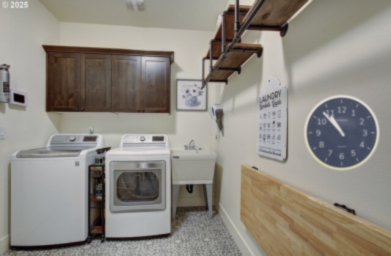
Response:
{"hour": 10, "minute": 53}
